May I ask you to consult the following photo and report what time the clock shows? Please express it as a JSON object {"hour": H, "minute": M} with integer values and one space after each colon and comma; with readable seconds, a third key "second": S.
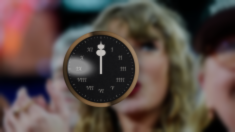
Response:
{"hour": 12, "minute": 0}
